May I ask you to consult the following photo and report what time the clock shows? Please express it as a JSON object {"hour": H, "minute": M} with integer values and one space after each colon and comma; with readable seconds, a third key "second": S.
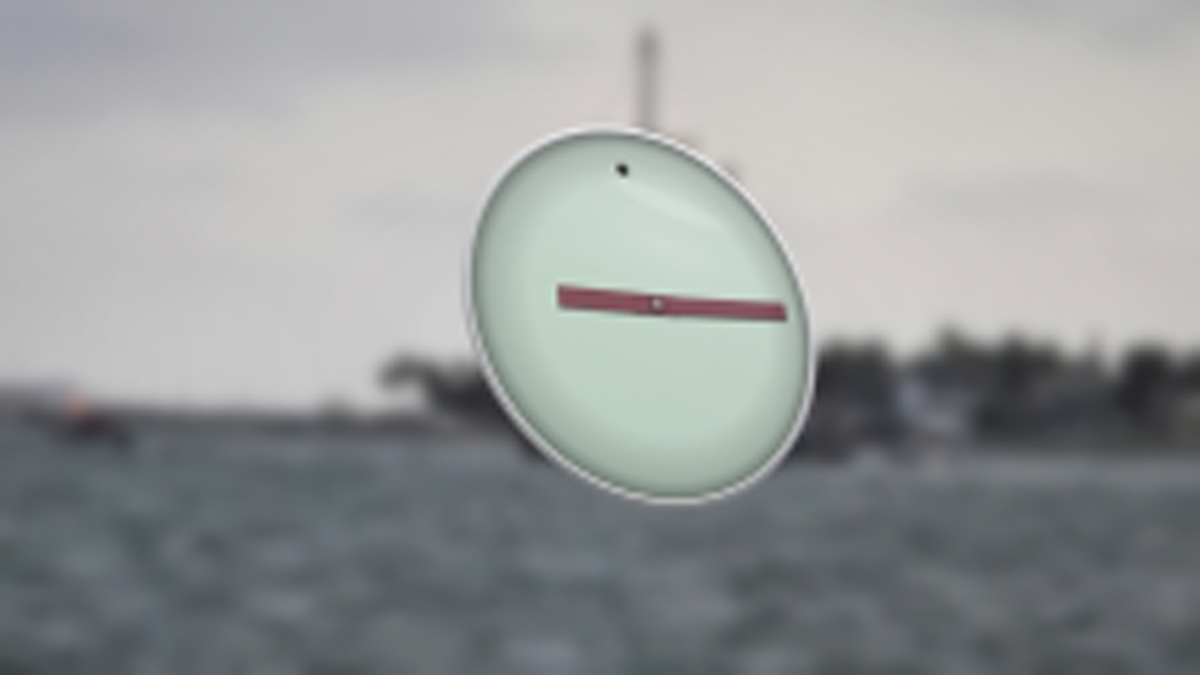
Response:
{"hour": 9, "minute": 16}
